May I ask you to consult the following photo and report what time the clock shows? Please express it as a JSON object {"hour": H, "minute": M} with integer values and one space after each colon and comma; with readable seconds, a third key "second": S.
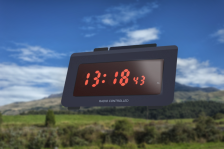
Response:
{"hour": 13, "minute": 18, "second": 43}
